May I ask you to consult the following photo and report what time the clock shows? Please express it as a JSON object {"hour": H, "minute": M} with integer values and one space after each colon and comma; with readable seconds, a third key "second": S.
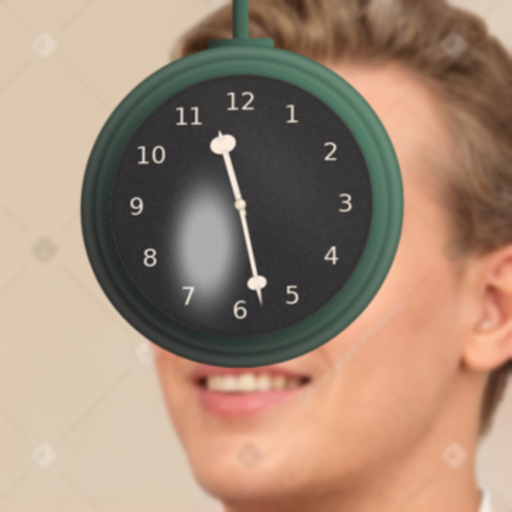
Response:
{"hour": 11, "minute": 28}
